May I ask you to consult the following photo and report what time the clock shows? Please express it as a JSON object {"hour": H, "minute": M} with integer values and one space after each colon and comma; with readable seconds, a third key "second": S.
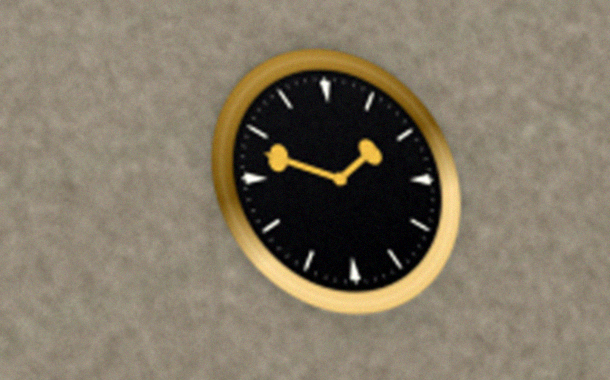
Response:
{"hour": 1, "minute": 48}
